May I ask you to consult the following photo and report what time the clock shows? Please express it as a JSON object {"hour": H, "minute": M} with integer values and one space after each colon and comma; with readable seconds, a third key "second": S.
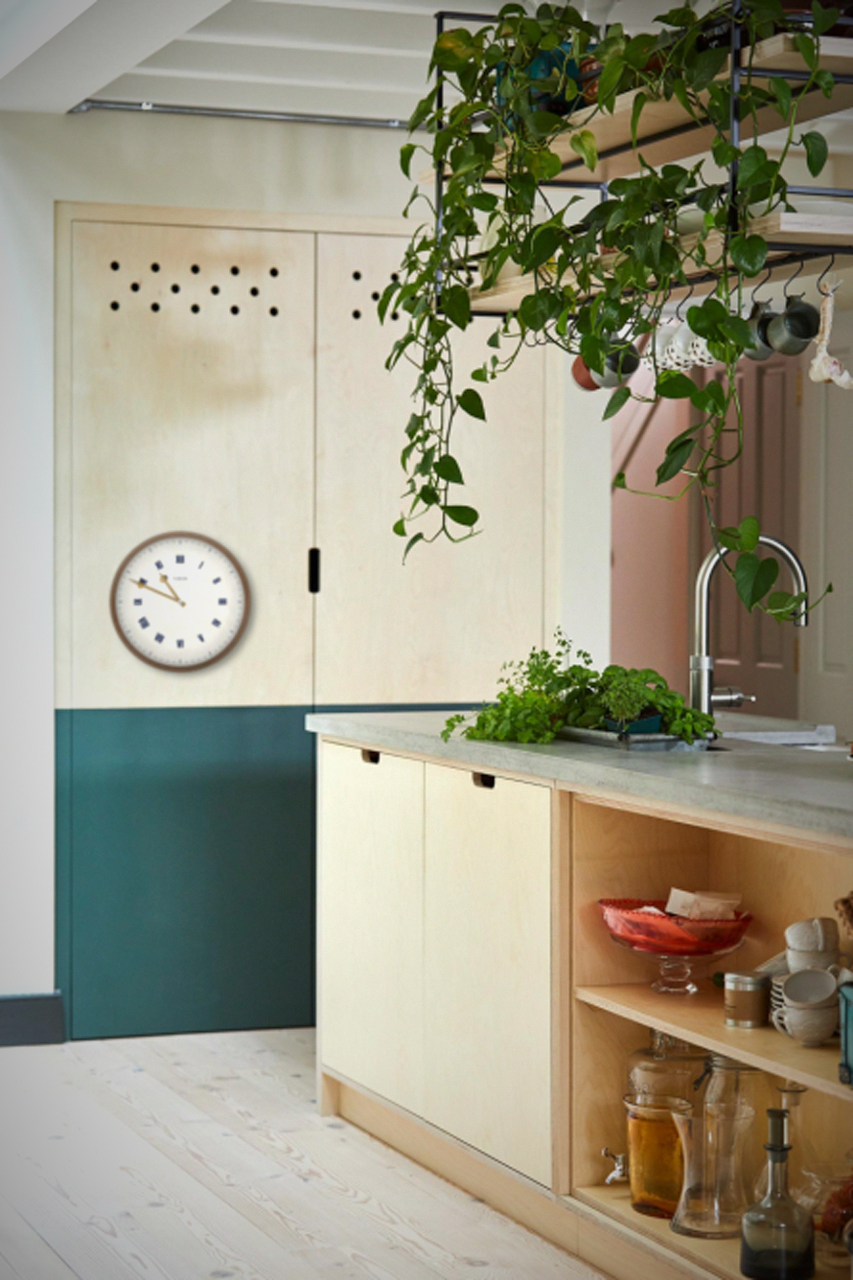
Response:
{"hour": 10, "minute": 49}
